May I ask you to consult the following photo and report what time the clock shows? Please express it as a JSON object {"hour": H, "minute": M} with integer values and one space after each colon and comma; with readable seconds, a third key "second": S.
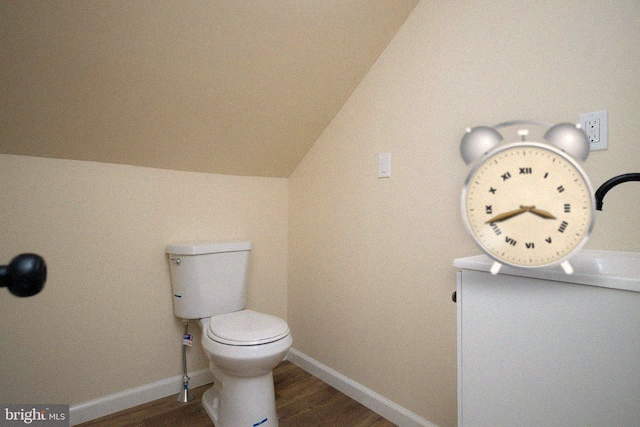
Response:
{"hour": 3, "minute": 42}
